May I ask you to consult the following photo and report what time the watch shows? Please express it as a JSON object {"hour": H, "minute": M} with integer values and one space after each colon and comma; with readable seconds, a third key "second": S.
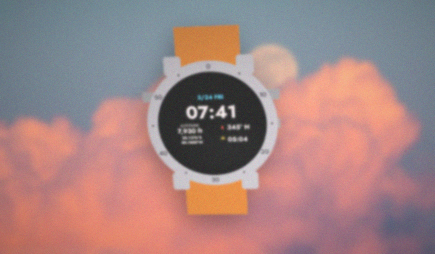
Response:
{"hour": 7, "minute": 41}
